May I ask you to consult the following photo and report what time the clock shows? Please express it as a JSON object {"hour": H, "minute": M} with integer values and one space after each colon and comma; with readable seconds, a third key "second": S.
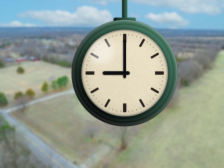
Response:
{"hour": 9, "minute": 0}
